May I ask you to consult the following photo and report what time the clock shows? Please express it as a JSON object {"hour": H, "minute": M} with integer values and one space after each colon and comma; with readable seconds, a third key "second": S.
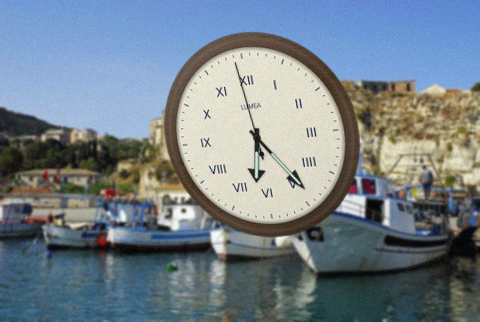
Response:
{"hour": 6, "minute": 23, "second": 59}
